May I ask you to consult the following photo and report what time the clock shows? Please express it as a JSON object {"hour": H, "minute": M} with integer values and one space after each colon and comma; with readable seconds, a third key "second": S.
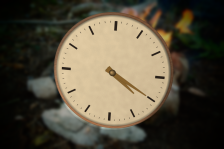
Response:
{"hour": 4, "minute": 20}
